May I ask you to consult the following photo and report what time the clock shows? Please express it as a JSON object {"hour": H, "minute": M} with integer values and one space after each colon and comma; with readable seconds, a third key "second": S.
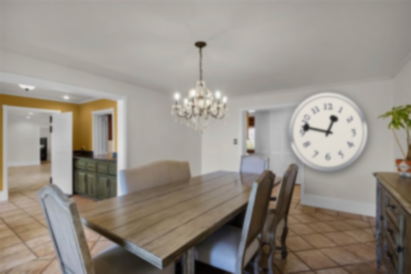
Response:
{"hour": 12, "minute": 47}
